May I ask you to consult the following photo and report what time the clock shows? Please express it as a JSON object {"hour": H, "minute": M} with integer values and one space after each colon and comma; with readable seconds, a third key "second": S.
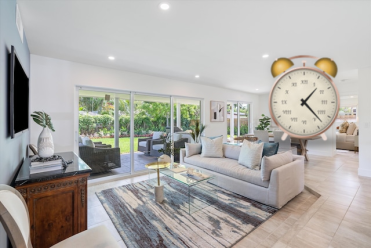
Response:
{"hour": 1, "minute": 23}
